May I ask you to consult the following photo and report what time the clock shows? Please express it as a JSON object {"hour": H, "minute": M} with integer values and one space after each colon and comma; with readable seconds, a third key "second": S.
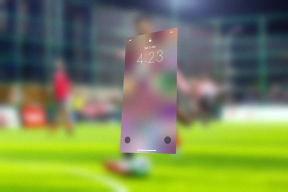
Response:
{"hour": 4, "minute": 23}
